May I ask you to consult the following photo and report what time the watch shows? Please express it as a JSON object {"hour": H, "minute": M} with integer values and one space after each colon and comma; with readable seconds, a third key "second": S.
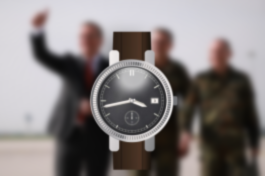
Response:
{"hour": 3, "minute": 43}
